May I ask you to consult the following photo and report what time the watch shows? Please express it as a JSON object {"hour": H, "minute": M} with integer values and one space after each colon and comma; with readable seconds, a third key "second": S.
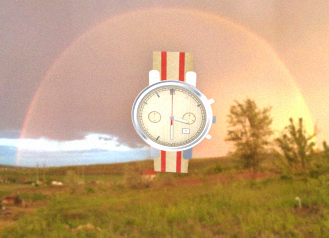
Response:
{"hour": 3, "minute": 30}
